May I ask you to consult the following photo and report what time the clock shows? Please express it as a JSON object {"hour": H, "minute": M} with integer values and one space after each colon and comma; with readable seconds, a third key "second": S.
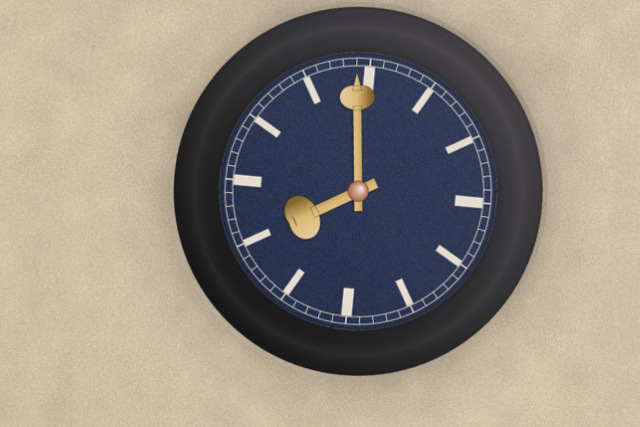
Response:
{"hour": 7, "minute": 59}
